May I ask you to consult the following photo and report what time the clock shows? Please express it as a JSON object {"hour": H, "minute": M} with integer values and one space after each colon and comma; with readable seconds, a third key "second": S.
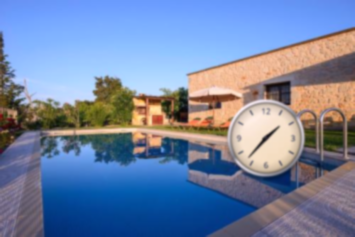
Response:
{"hour": 1, "minute": 37}
